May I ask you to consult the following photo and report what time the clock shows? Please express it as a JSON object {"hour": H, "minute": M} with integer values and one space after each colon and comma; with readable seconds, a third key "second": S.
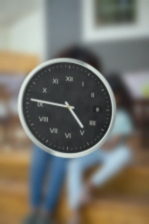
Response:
{"hour": 4, "minute": 46}
